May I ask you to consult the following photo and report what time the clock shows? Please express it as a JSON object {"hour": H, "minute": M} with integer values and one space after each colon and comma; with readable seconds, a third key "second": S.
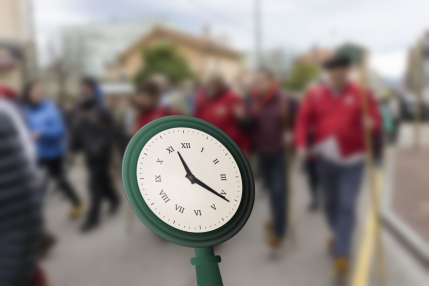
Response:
{"hour": 11, "minute": 21}
